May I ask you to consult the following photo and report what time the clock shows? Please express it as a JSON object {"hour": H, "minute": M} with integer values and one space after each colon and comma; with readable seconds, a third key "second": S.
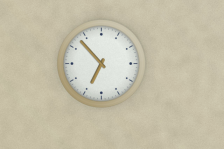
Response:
{"hour": 6, "minute": 53}
